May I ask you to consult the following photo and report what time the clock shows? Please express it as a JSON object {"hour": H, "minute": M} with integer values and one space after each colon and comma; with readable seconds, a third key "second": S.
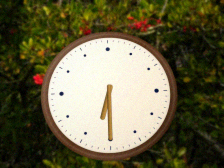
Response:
{"hour": 6, "minute": 30}
